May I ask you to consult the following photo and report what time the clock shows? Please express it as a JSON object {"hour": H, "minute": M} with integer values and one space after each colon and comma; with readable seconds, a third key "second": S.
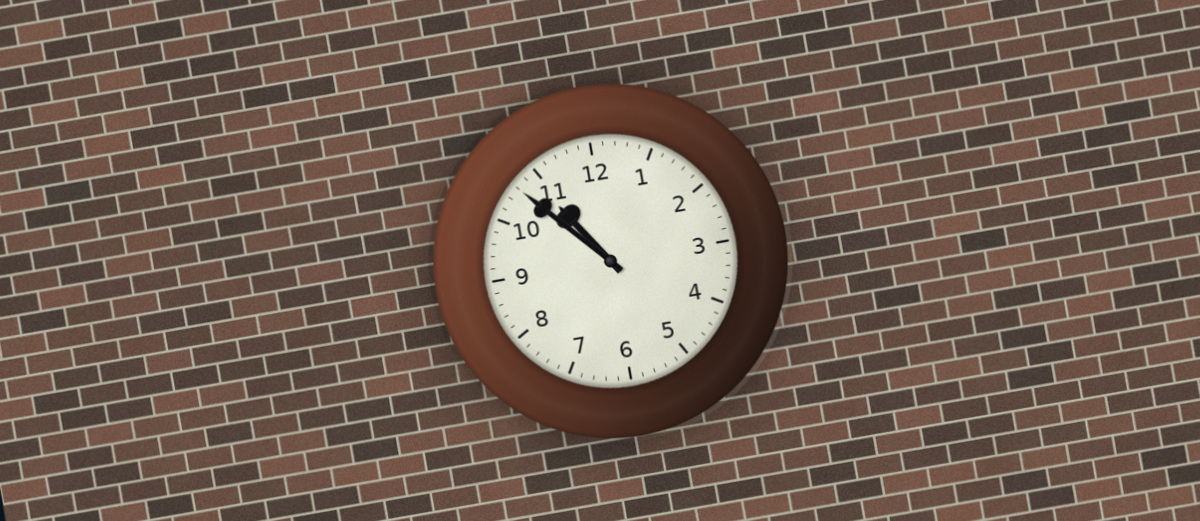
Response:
{"hour": 10, "minute": 53}
